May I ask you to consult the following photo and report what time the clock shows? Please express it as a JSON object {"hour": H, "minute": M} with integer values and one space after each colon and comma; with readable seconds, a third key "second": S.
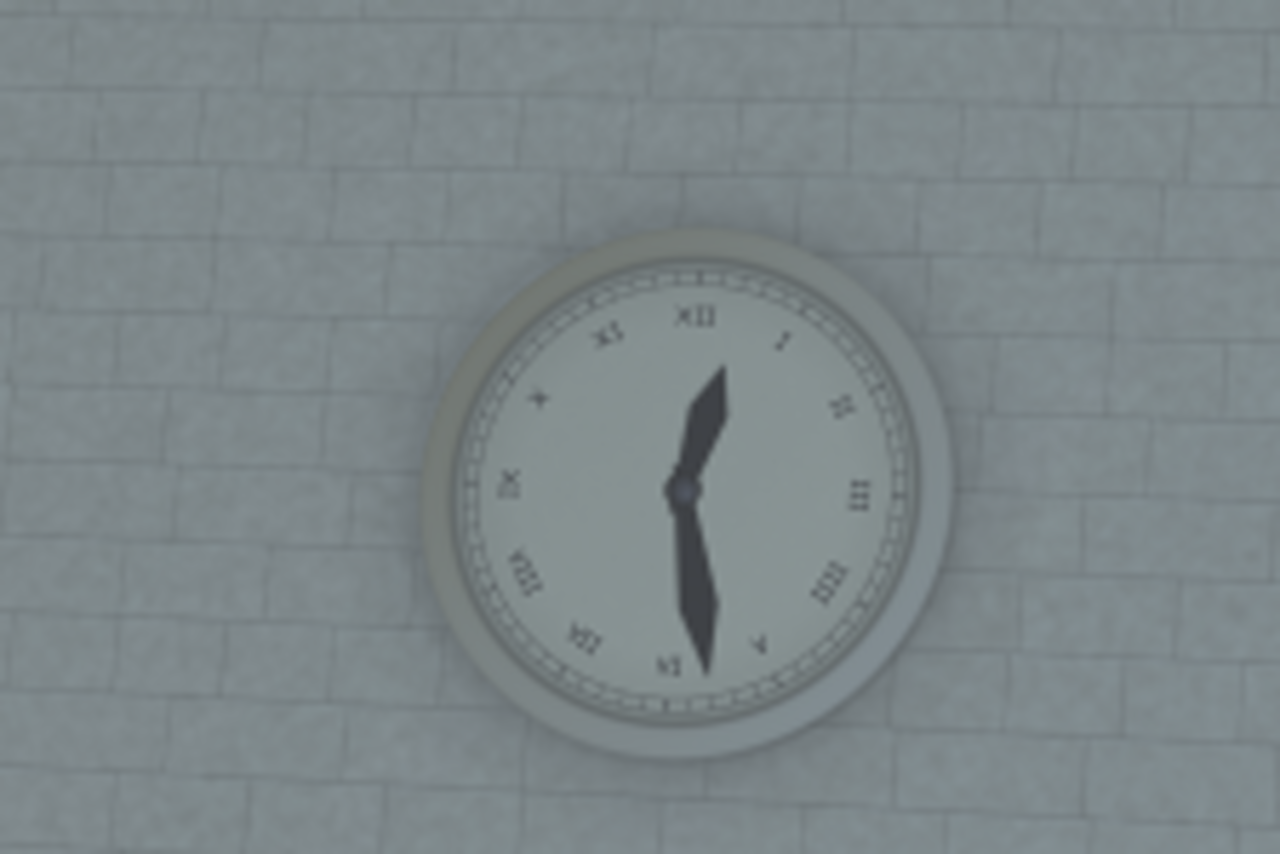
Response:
{"hour": 12, "minute": 28}
